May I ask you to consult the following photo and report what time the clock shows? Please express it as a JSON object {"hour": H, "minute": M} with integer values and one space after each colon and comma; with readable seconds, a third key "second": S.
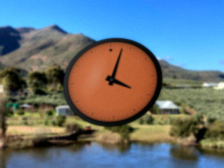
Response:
{"hour": 4, "minute": 3}
